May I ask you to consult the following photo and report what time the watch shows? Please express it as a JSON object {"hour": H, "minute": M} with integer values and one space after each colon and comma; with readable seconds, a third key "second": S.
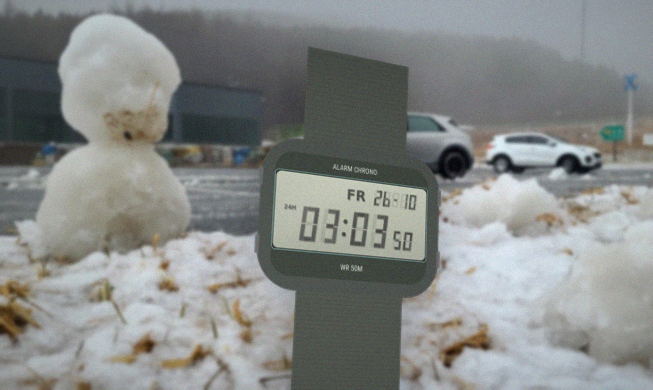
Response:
{"hour": 3, "minute": 3, "second": 50}
